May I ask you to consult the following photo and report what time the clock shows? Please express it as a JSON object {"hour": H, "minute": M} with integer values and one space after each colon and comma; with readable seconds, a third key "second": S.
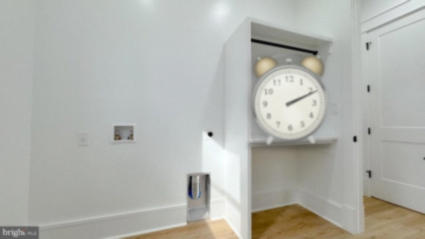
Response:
{"hour": 2, "minute": 11}
